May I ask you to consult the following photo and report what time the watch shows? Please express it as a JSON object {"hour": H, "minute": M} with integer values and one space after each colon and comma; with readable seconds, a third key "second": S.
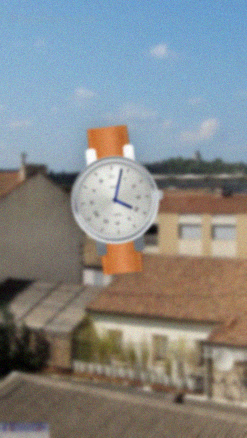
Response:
{"hour": 4, "minute": 3}
